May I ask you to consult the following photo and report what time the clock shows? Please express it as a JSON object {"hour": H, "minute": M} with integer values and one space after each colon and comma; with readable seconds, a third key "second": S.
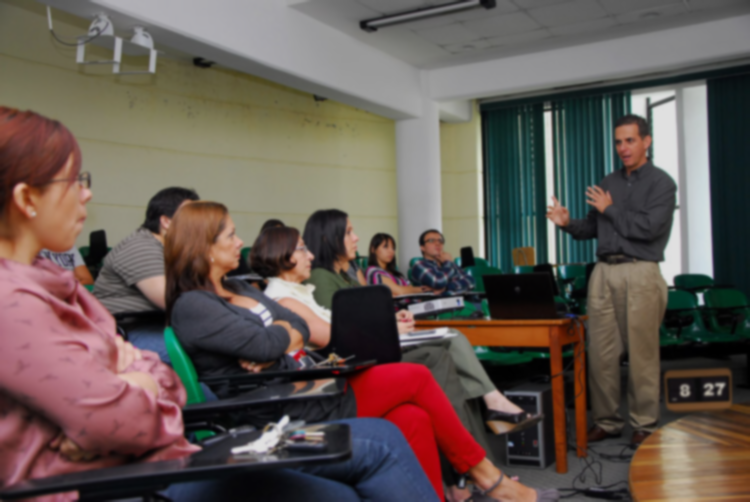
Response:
{"hour": 8, "minute": 27}
